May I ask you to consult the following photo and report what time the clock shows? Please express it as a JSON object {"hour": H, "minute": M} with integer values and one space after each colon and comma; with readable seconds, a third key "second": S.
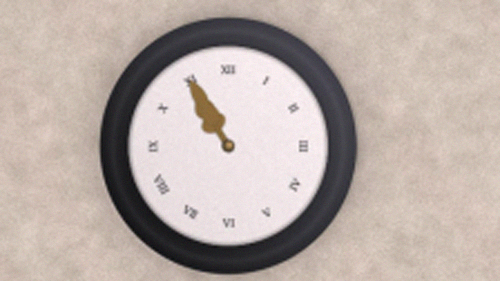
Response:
{"hour": 10, "minute": 55}
